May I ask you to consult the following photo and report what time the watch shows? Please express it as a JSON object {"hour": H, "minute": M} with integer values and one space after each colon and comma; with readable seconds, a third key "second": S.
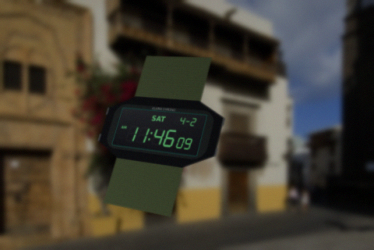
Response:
{"hour": 11, "minute": 46, "second": 9}
